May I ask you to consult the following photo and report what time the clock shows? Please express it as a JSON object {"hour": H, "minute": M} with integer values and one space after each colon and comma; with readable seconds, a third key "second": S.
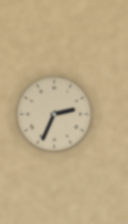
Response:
{"hour": 2, "minute": 34}
